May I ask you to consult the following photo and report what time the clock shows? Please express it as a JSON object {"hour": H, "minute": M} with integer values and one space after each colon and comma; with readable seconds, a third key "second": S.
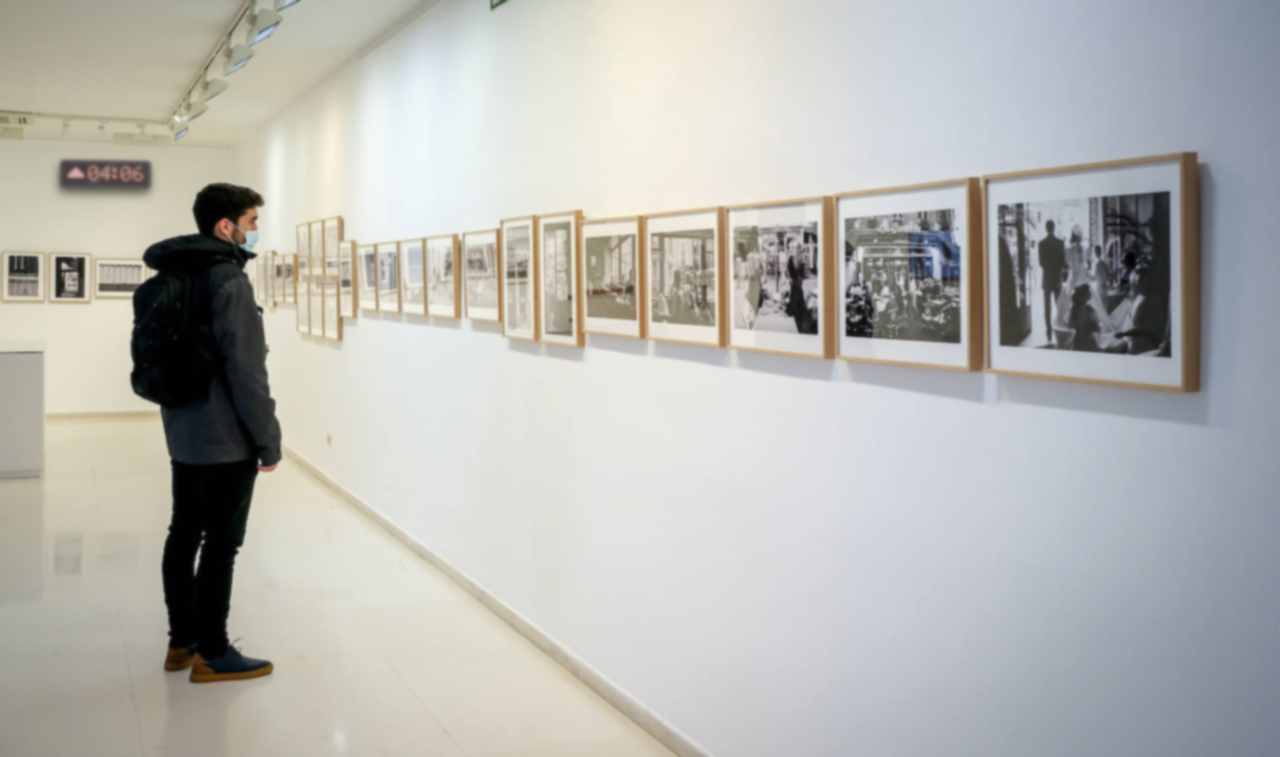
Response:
{"hour": 4, "minute": 6}
